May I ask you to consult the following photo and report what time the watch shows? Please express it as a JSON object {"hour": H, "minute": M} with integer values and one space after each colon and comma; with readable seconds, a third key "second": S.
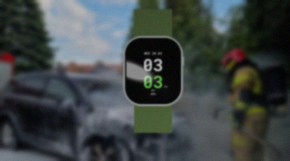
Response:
{"hour": 3, "minute": 3}
